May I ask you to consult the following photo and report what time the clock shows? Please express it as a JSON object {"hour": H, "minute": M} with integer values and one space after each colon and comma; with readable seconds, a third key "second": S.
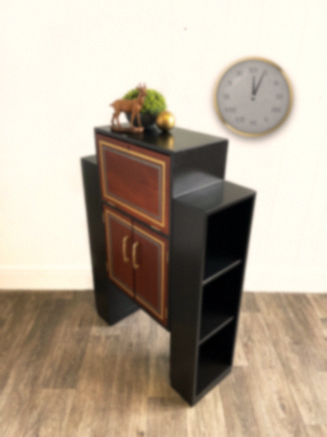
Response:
{"hour": 12, "minute": 4}
